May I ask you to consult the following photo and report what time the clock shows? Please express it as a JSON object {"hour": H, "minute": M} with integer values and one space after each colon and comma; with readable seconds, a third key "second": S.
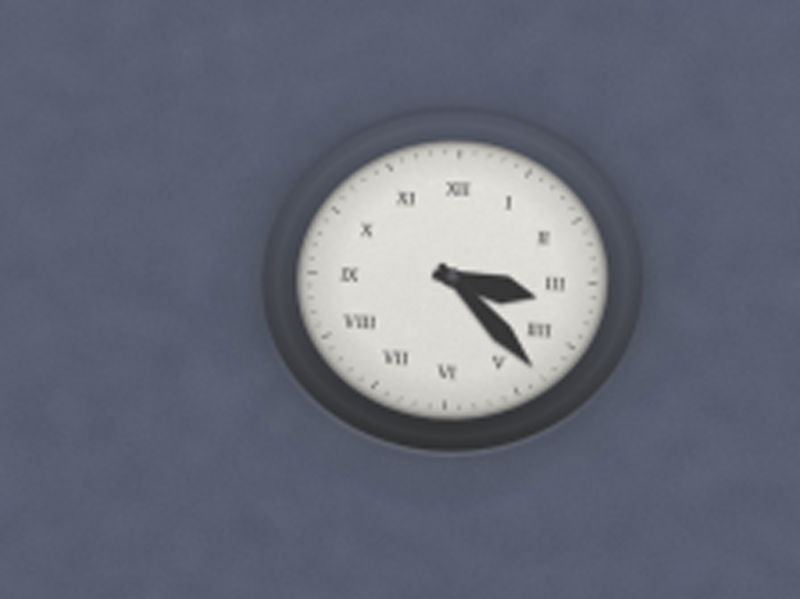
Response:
{"hour": 3, "minute": 23}
